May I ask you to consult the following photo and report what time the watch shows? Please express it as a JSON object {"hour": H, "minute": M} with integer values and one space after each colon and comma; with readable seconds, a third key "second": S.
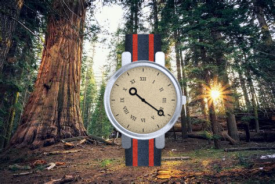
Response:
{"hour": 10, "minute": 21}
